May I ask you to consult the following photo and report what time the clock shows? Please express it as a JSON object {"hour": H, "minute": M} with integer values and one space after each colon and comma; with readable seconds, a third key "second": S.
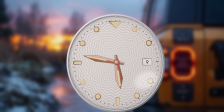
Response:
{"hour": 5, "minute": 47}
